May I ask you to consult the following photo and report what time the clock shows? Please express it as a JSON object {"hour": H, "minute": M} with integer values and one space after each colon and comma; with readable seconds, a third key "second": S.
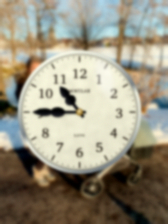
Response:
{"hour": 10, "minute": 45}
